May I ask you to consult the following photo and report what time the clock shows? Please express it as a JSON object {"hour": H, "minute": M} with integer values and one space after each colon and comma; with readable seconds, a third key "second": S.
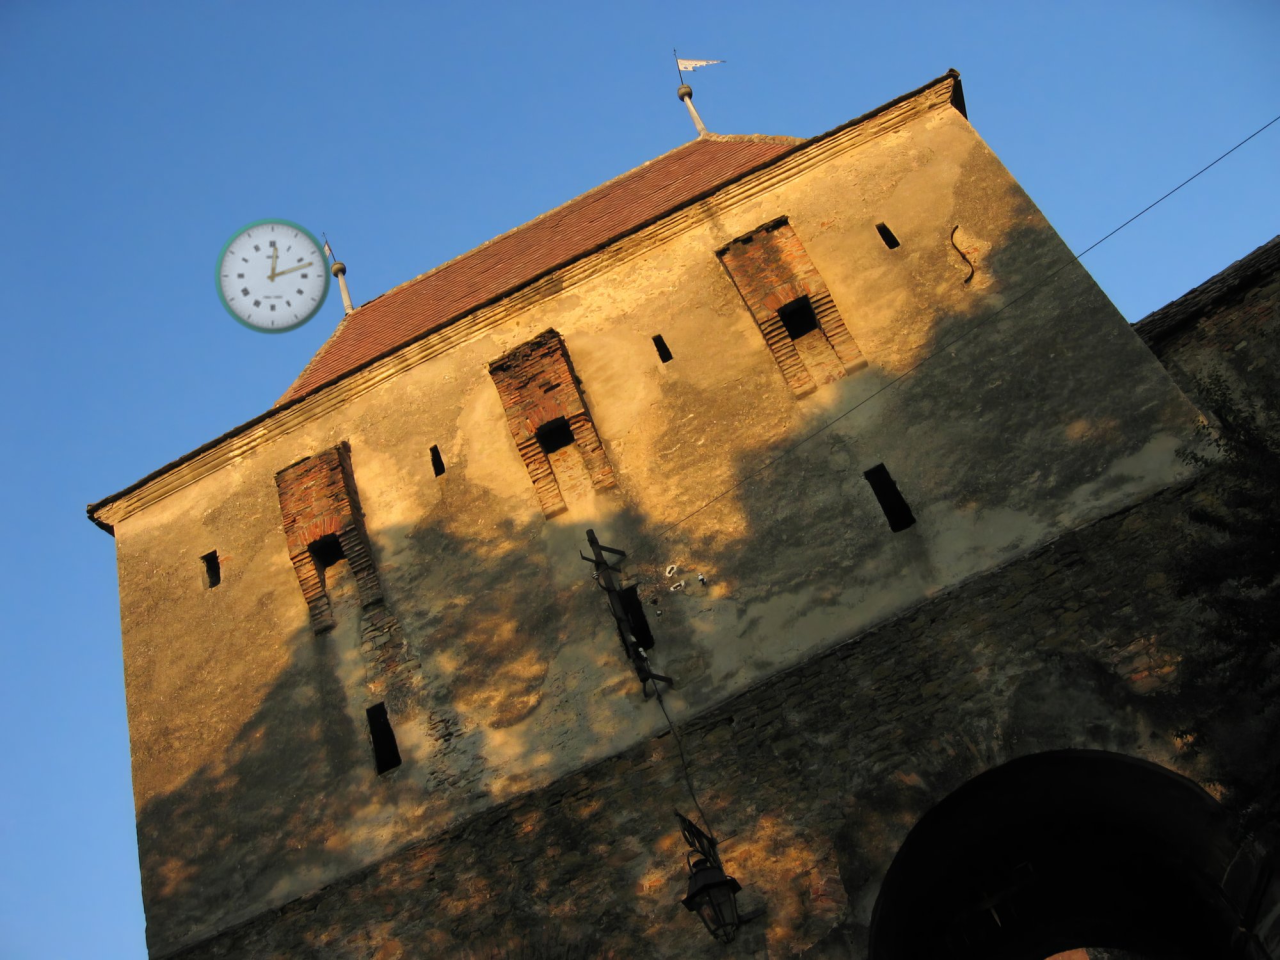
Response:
{"hour": 12, "minute": 12}
